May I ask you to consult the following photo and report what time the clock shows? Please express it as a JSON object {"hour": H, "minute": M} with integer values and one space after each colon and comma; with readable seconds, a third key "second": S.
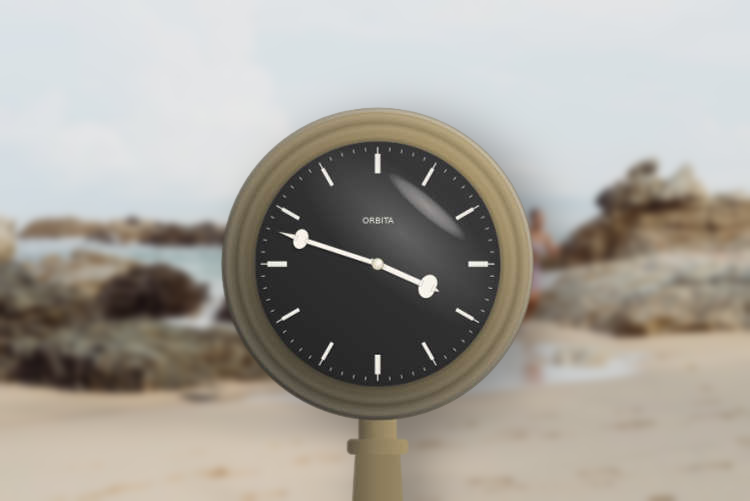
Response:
{"hour": 3, "minute": 48}
